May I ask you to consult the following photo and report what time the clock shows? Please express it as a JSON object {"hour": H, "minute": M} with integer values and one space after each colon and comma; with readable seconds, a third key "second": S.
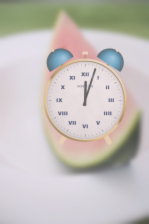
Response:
{"hour": 12, "minute": 3}
